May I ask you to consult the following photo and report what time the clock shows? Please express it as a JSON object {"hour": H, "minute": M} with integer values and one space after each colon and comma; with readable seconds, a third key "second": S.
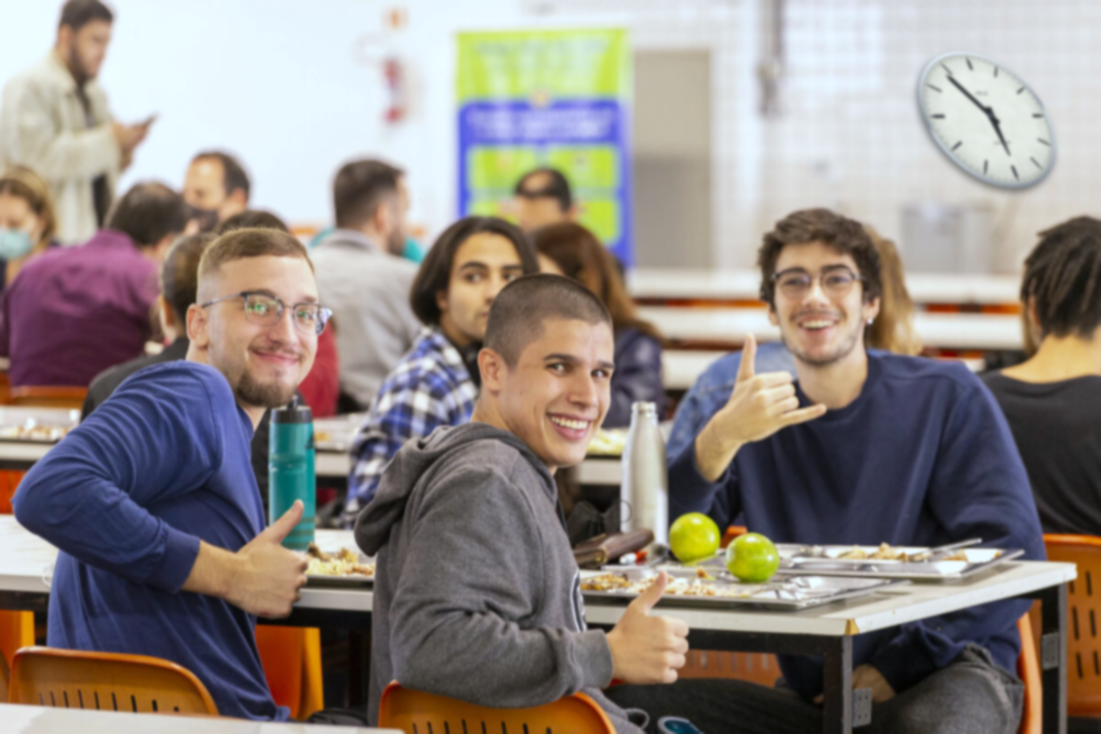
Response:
{"hour": 5, "minute": 54}
